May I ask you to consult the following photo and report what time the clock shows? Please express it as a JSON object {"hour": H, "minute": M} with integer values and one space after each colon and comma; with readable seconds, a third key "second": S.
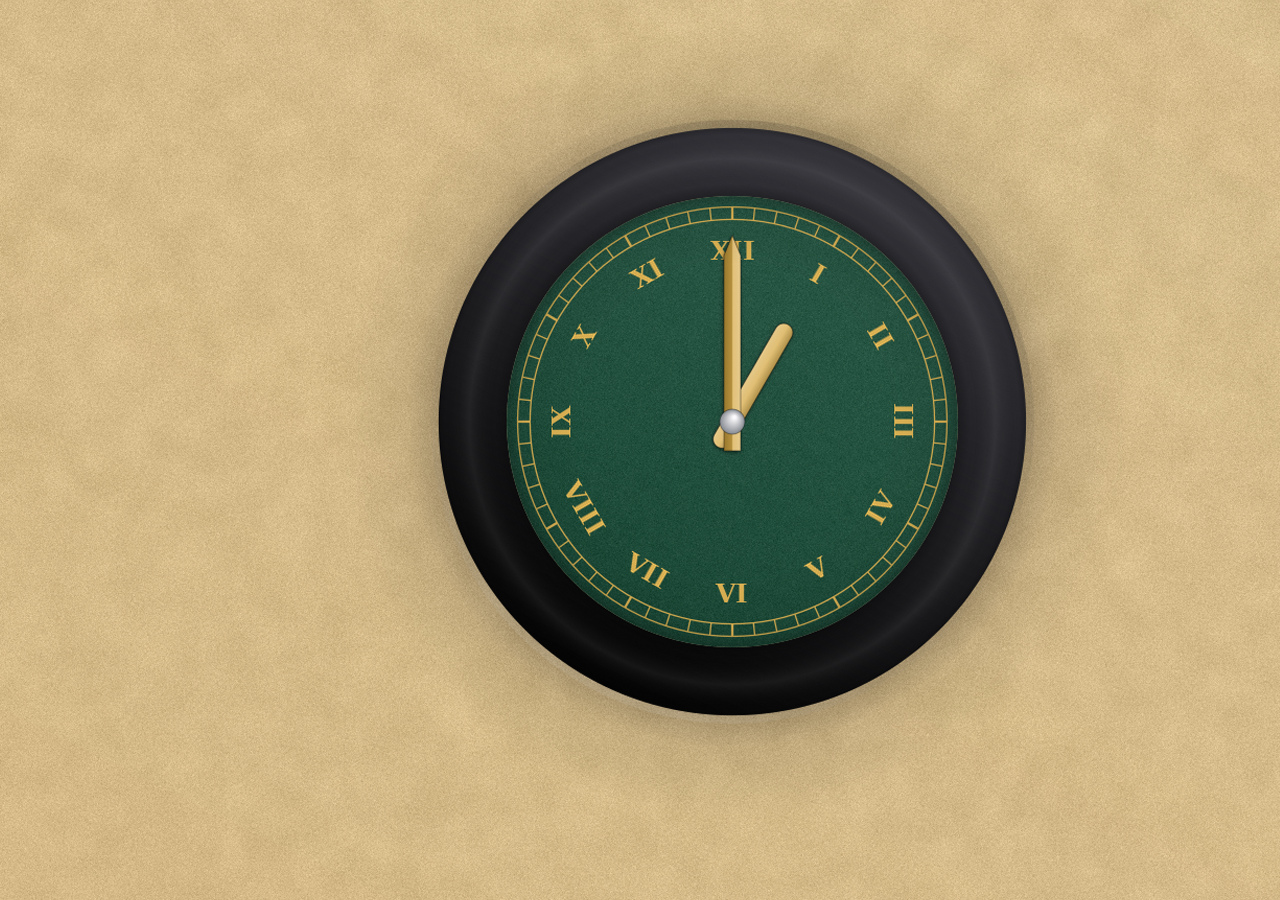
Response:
{"hour": 1, "minute": 0}
